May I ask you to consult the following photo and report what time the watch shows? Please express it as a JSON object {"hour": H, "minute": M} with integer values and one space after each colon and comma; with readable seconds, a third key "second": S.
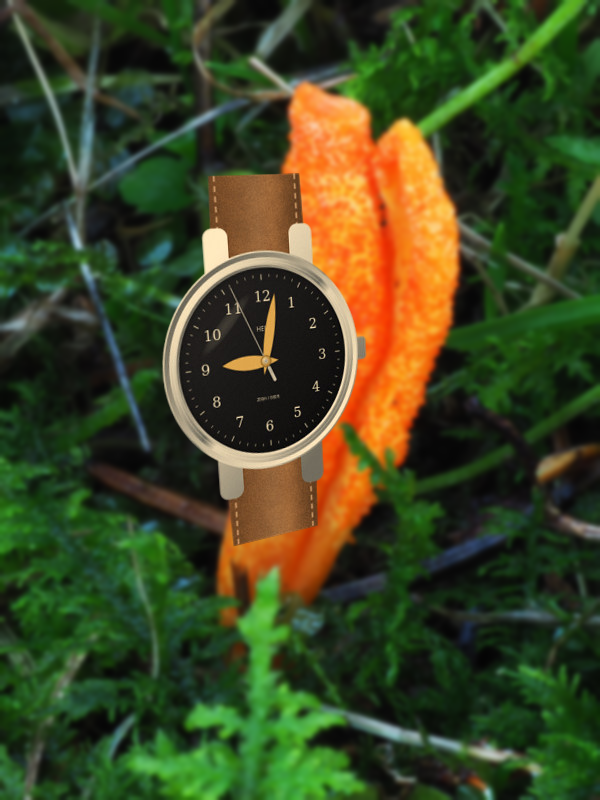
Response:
{"hour": 9, "minute": 1, "second": 56}
